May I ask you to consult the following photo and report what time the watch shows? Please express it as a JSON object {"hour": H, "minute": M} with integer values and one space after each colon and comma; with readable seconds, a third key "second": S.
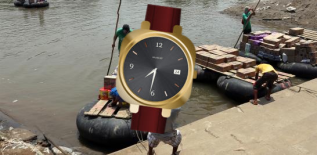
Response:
{"hour": 7, "minute": 31}
